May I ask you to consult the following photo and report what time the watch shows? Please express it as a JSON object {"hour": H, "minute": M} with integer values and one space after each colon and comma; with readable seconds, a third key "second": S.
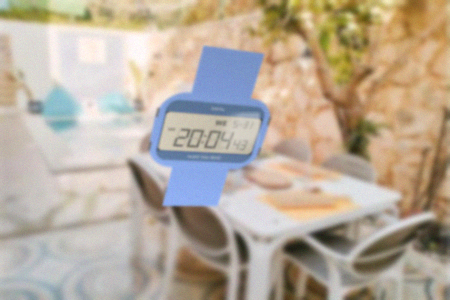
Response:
{"hour": 20, "minute": 4}
